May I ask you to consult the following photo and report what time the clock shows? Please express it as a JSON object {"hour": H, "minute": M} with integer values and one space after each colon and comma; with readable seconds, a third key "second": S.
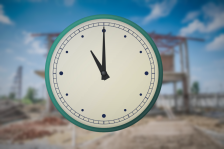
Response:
{"hour": 11, "minute": 0}
